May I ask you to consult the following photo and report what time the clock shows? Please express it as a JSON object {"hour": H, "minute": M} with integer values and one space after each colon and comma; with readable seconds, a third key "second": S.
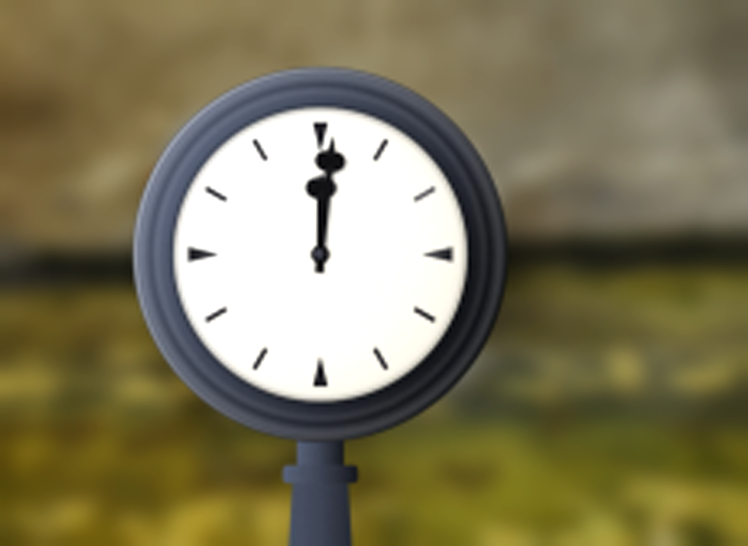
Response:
{"hour": 12, "minute": 1}
